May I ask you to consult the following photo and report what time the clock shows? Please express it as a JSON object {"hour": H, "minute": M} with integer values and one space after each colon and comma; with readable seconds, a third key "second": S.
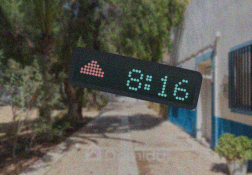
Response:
{"hour": 8, "minute": 16}
